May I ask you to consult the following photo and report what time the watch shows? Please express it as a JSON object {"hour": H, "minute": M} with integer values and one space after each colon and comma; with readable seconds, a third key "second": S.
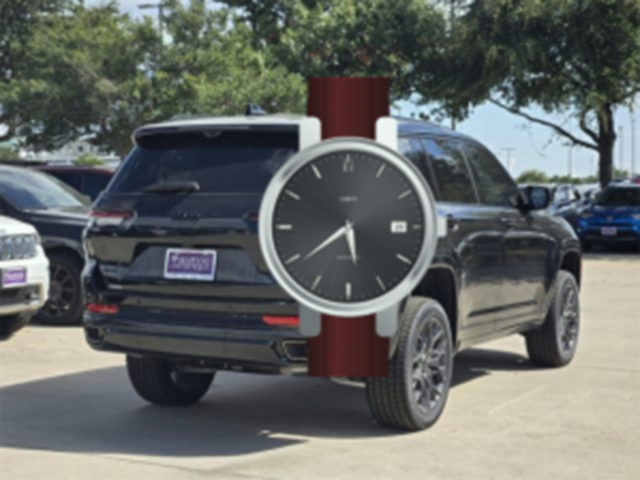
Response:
{"hour": 5, "minute": 39}
